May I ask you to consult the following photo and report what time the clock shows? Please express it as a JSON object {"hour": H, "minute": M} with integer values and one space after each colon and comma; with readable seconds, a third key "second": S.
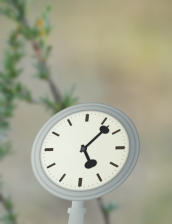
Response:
{"hour": 5, "minute": 7}
